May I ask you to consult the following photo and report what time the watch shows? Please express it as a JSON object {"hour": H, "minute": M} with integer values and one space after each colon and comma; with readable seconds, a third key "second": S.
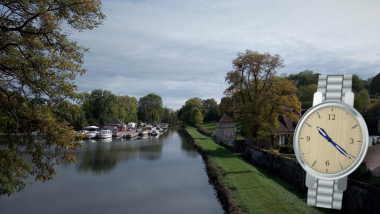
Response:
{"hour": 10, "minute": 21}
